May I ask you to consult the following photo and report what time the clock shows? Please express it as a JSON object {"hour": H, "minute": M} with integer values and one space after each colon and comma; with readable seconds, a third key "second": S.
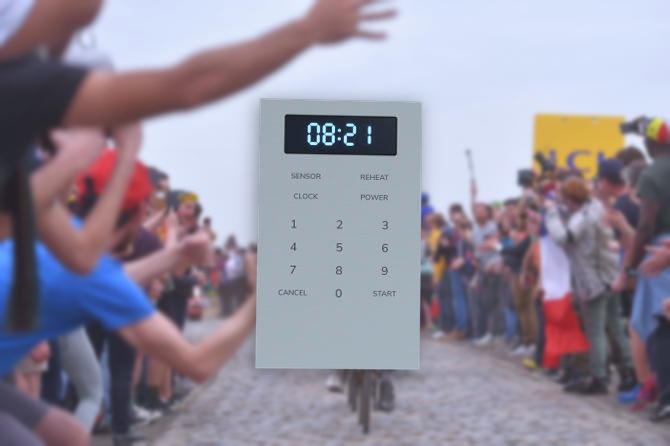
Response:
{"hour": 8, "minute": 21}
